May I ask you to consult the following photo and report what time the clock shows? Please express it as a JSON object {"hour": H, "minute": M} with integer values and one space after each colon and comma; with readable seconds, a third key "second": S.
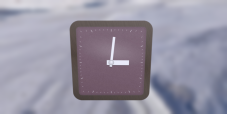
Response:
{"hour": 3, "minute": 1}
